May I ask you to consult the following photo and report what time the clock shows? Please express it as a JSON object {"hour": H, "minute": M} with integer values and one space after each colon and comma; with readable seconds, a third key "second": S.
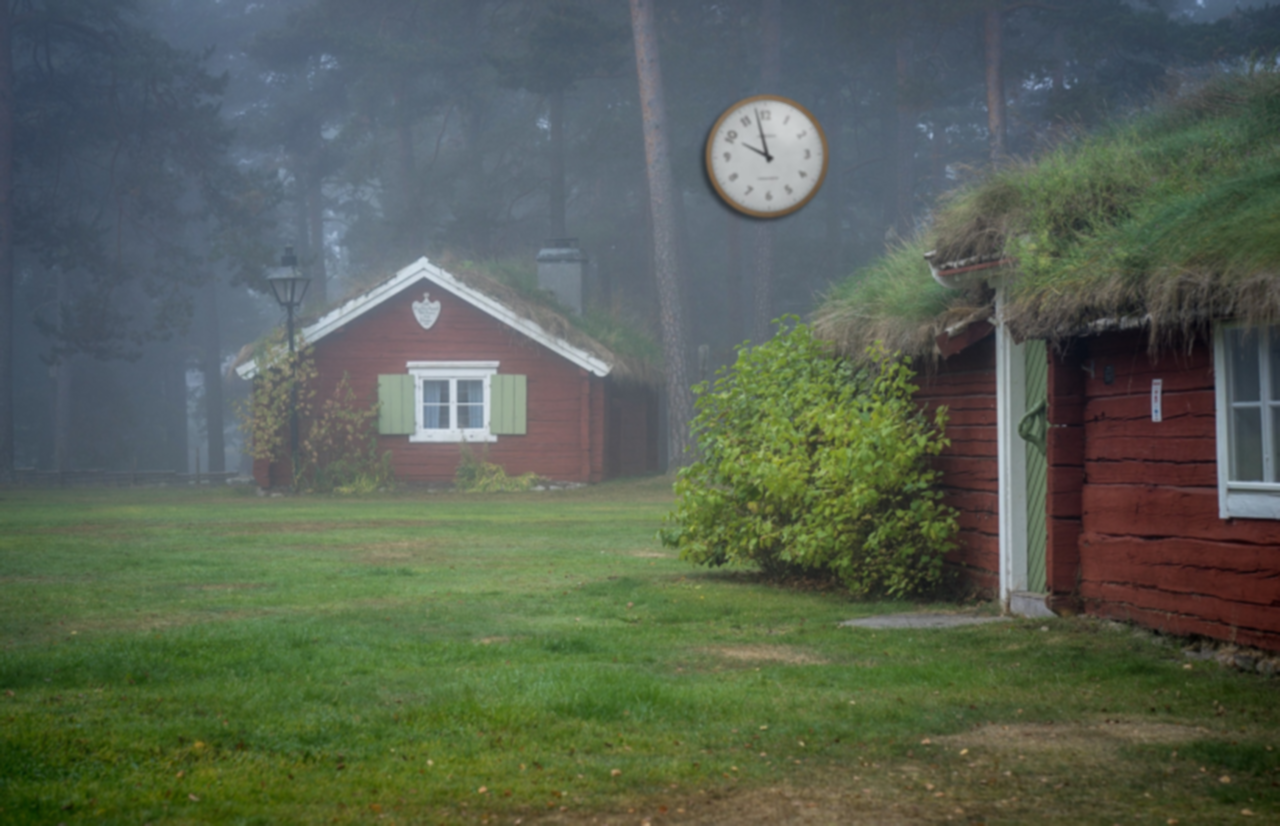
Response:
{"hour": 9, "minute": 58}
